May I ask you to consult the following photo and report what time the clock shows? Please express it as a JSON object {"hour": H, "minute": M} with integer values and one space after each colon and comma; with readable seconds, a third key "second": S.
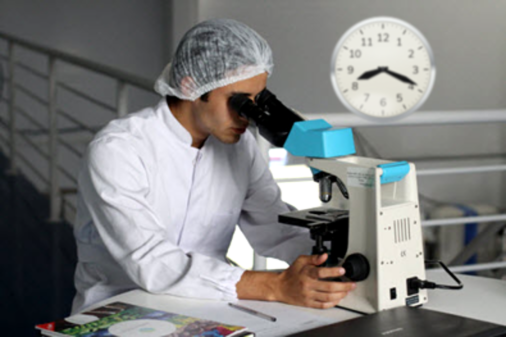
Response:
{"hour": 8, "minute": 19}
